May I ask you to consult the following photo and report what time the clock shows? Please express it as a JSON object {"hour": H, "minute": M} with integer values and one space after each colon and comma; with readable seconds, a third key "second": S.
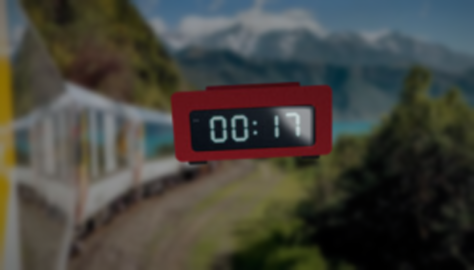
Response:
{"hour": 0, "minute": 17}
